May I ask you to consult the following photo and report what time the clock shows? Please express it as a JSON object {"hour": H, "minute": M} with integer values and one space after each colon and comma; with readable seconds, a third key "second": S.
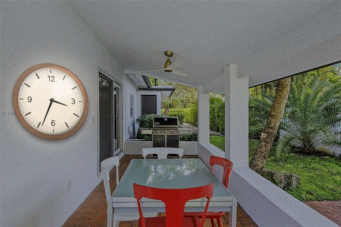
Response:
{"hour": 3, "minute": 34}
